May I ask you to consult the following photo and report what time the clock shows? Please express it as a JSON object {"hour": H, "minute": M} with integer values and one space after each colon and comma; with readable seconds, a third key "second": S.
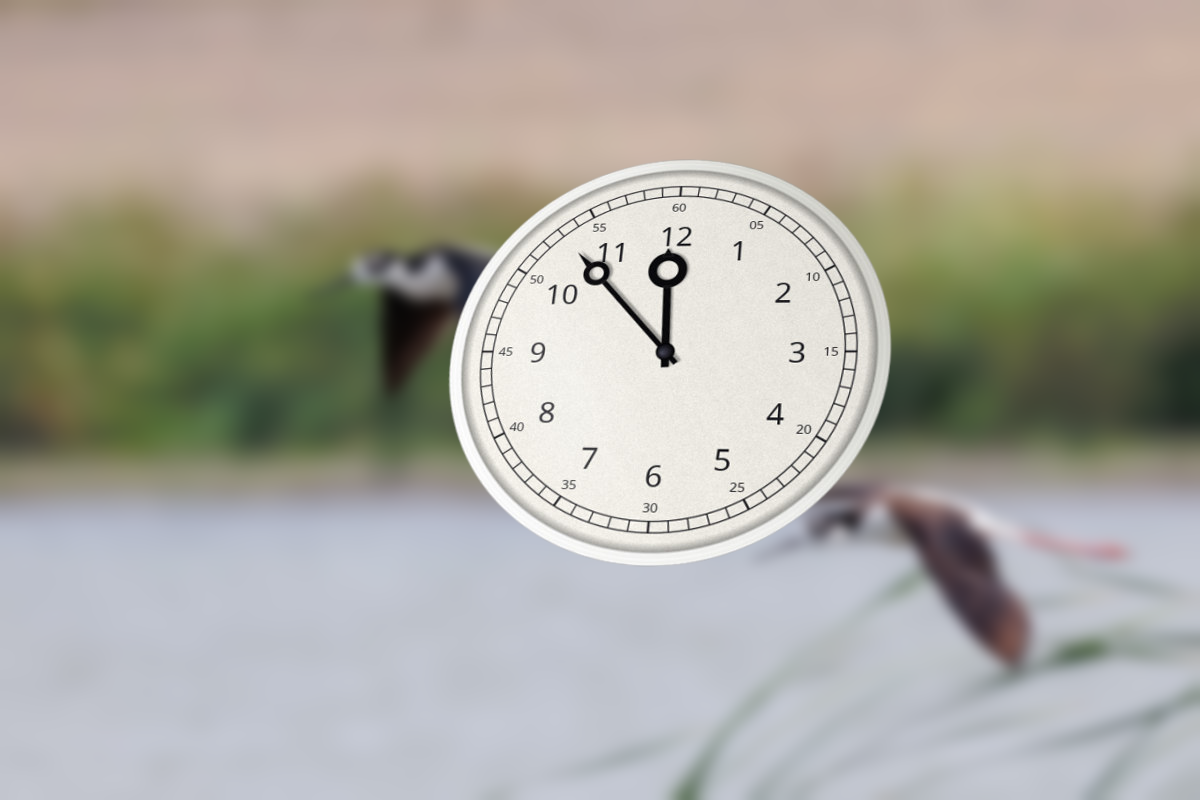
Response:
{"hour": 11, "minute": 53}
